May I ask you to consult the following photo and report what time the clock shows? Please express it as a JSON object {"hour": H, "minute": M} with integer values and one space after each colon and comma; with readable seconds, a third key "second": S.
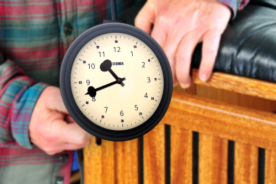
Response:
{"hour": 10, "minute": 42}
